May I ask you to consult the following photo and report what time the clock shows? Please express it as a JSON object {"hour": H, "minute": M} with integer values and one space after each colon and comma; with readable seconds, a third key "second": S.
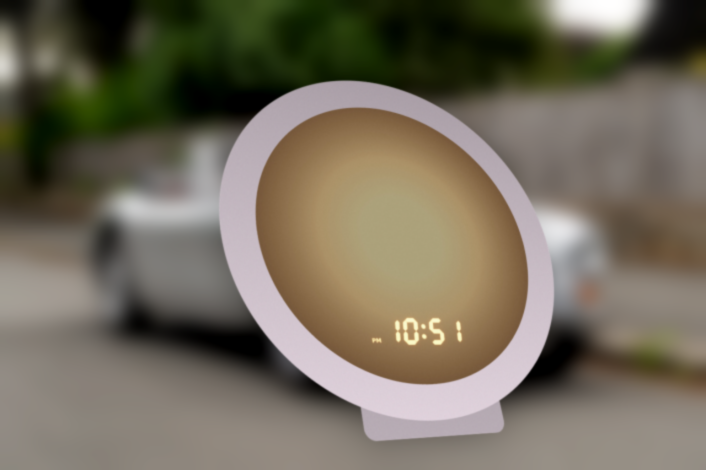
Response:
{"hour": 10, "minute": 51}
